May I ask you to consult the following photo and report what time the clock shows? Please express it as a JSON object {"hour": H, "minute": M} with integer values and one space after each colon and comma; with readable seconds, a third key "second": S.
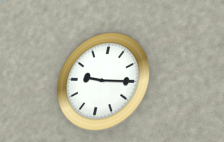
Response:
{"hour": 9, "minute": 15}
